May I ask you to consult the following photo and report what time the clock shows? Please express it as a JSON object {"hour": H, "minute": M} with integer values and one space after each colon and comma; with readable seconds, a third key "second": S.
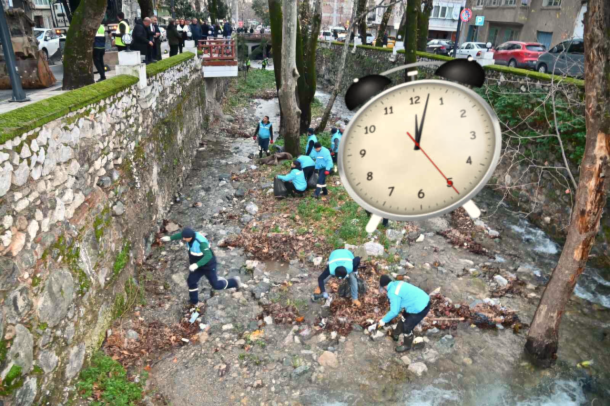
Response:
{"hour": 12, "minute": 2, "second": 25}
